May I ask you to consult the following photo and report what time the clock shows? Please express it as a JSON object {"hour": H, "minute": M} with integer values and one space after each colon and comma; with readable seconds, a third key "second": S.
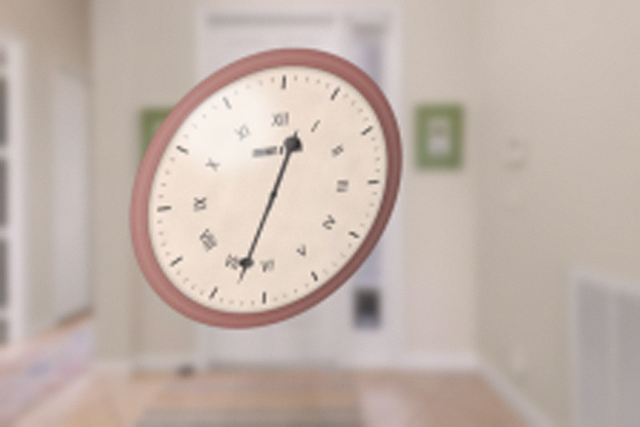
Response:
{"hour": 12, "minute": 33}
